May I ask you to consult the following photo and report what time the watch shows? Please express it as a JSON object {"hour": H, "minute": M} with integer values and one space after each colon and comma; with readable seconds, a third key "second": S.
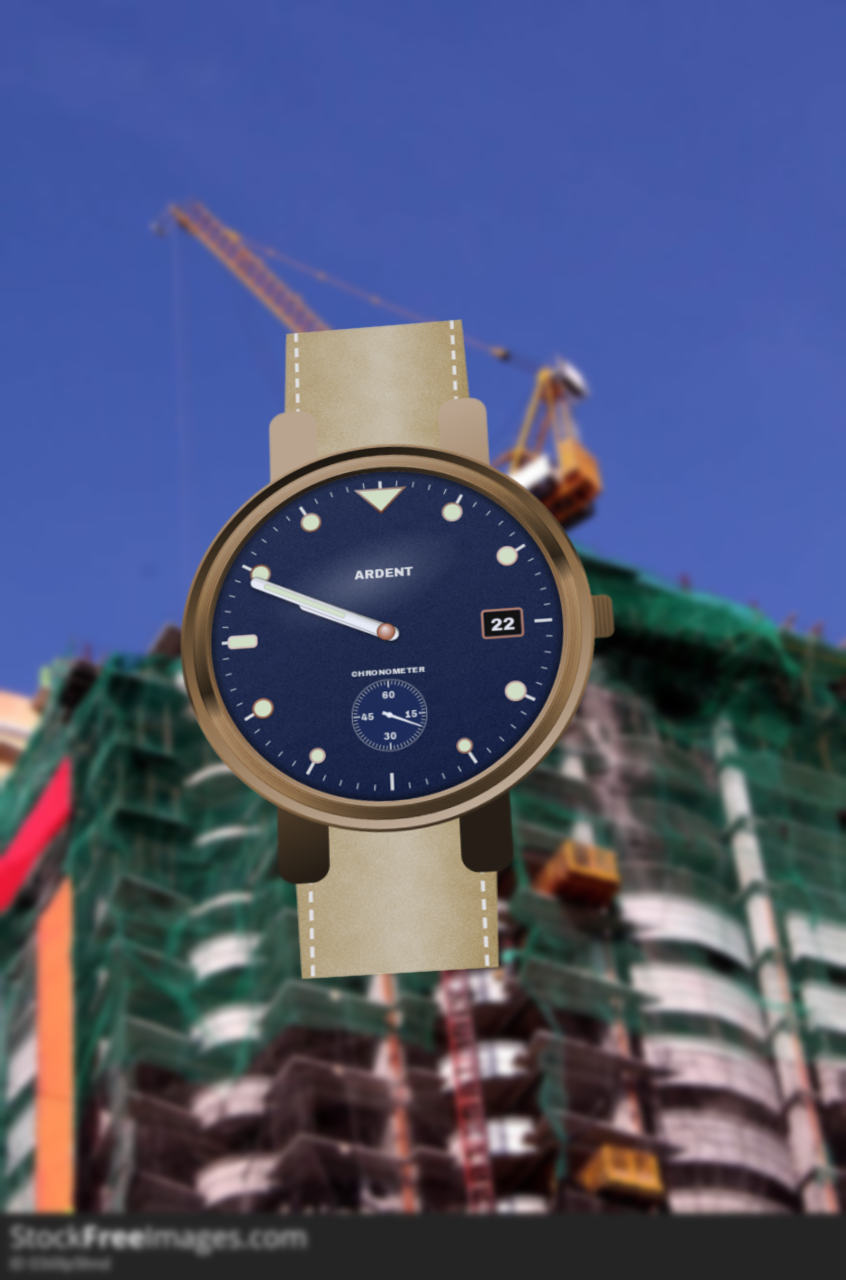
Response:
{"hour": 9, "minute": 49, "second": 19}
